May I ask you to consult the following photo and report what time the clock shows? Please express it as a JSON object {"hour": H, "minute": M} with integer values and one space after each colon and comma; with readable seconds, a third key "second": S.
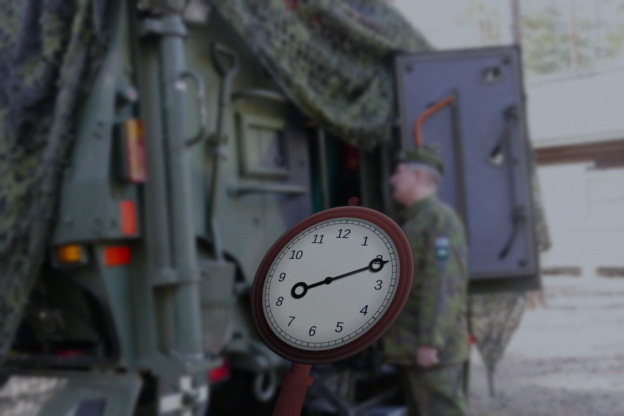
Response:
{"hour": 8, "minute": 11}
